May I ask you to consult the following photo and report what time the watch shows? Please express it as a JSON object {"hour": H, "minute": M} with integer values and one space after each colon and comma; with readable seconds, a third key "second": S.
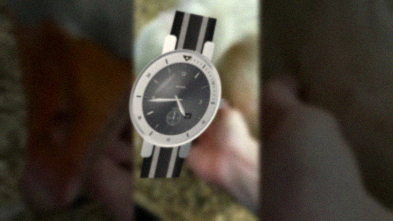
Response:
{"hour": 4, "minute": 44}
